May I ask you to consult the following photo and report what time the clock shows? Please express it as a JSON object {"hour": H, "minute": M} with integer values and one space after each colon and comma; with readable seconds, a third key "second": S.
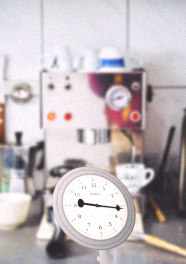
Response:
{"hour": 9, "minute": 16}
